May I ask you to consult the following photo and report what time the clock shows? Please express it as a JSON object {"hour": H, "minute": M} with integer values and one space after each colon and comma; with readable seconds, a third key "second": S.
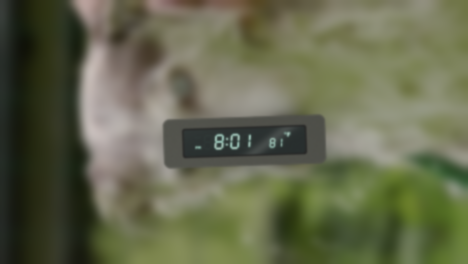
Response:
{"hour": 8, "minute": 1}
